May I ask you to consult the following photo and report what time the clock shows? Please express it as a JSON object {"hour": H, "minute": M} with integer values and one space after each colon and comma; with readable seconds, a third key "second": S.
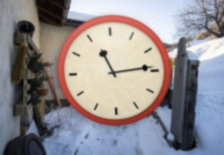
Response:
{"hour": 11, "minute": 14}
